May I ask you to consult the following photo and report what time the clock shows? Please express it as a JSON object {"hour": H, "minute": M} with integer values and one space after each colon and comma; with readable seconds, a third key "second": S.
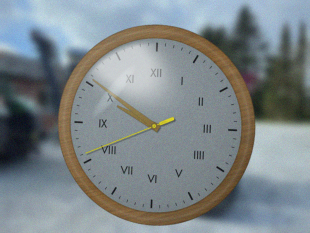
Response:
{"hour": 9, "minute": 50, "second": 41}
